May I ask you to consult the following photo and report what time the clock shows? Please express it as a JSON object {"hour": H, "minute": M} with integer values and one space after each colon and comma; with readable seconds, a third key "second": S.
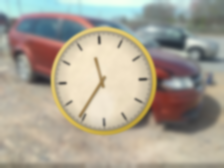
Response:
{"hour": 11, "minute": 36}
